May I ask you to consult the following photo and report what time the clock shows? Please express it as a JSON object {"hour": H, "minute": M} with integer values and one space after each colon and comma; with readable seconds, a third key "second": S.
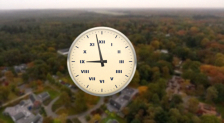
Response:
{"hour": 8, "minute": 58}
